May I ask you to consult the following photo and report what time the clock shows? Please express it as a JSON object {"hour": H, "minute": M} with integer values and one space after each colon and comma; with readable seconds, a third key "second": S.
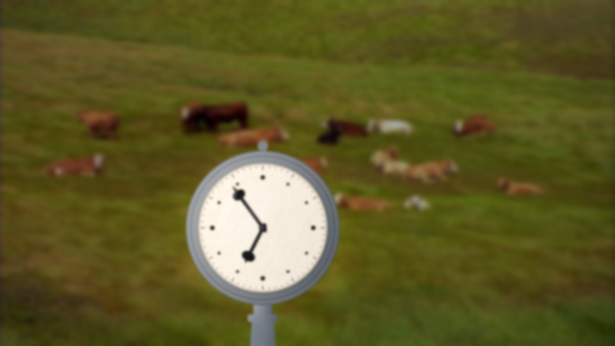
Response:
{"hour": 6, "minute": 54}
